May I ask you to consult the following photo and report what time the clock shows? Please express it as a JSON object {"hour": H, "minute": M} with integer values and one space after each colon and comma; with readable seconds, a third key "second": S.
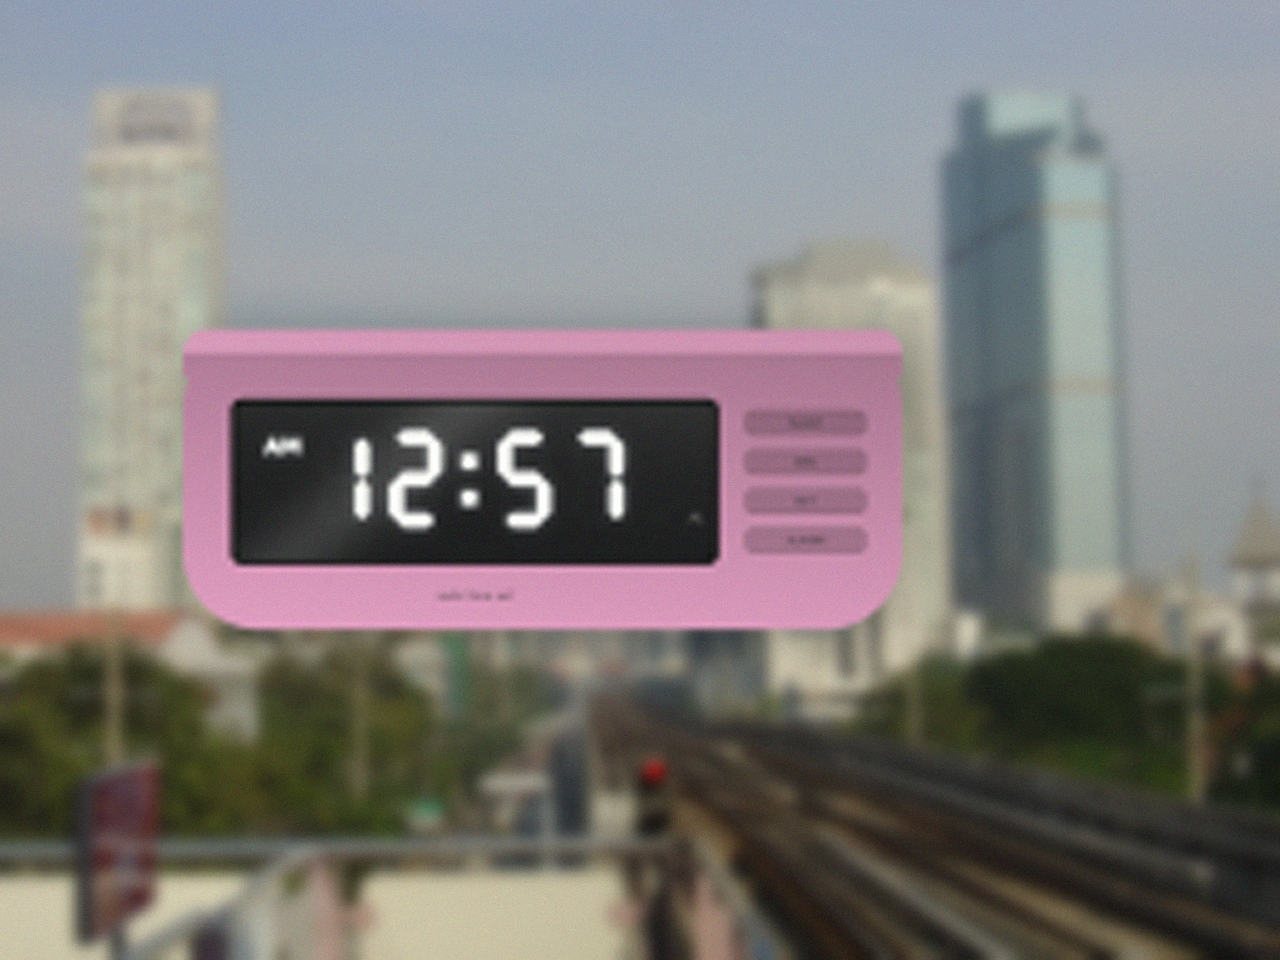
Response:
{"hour": 12, "minute": 57}
